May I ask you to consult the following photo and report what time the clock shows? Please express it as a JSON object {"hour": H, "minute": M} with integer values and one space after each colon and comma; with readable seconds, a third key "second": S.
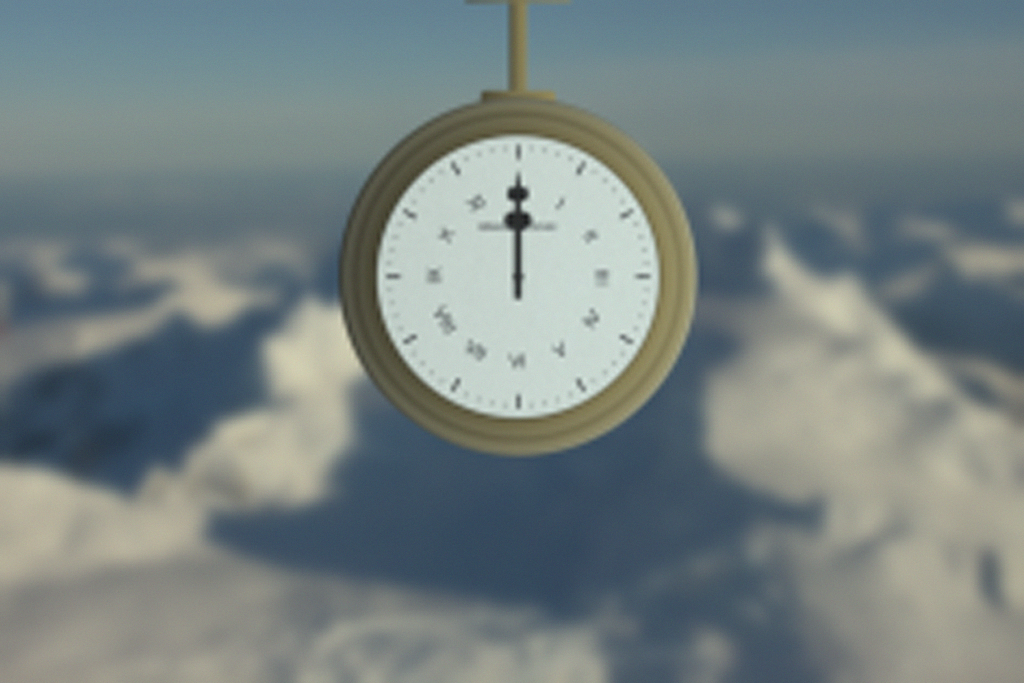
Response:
{"hour": 12, "minute": 0}
